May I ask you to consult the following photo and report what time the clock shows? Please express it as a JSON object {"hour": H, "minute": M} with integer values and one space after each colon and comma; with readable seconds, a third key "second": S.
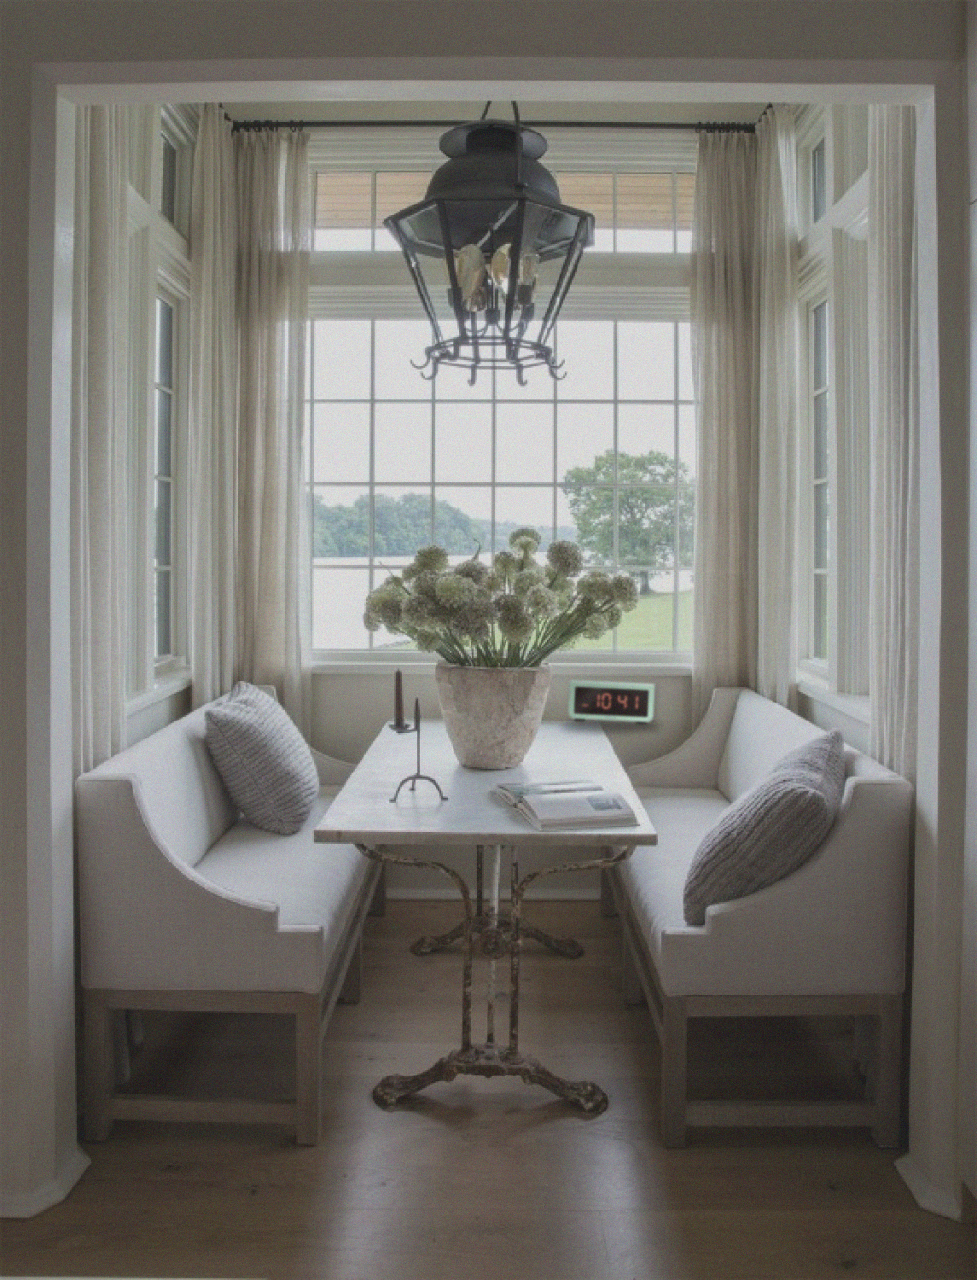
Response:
{"hour": 10, "minute": 41}
